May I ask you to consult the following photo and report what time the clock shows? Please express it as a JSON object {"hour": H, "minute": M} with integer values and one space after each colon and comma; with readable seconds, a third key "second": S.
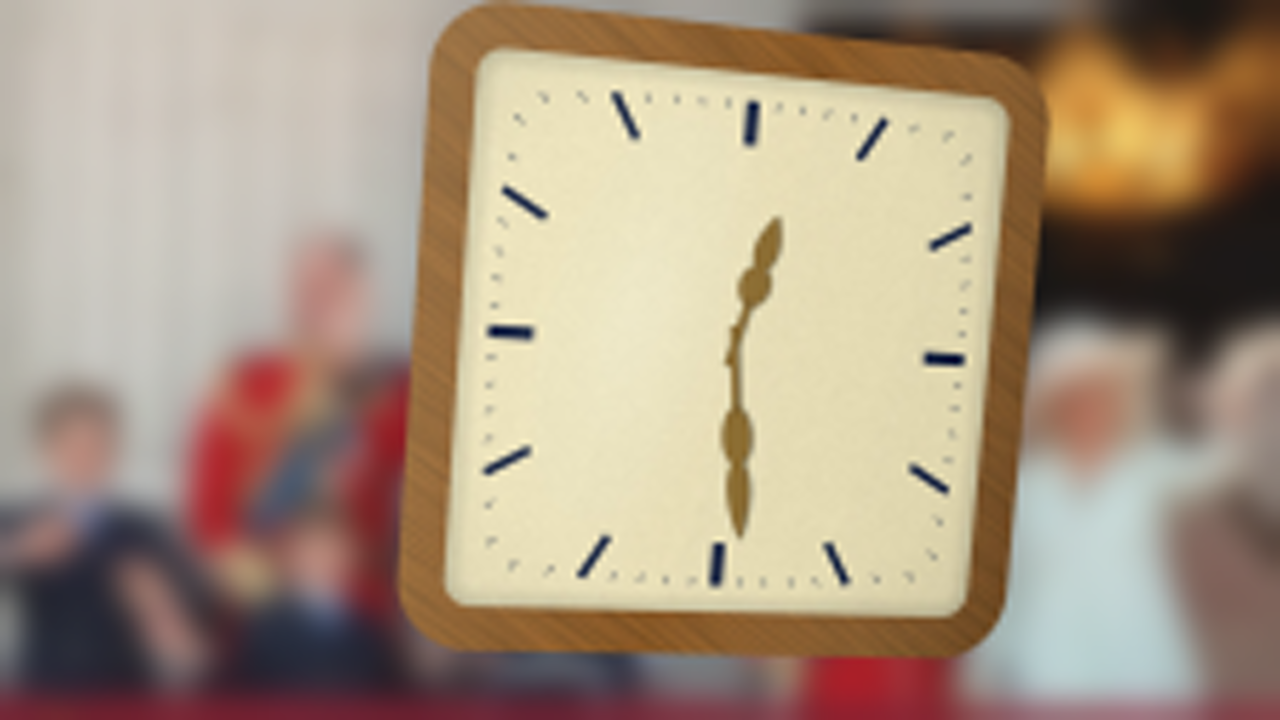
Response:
{"hour": 12, "minute": 29}
